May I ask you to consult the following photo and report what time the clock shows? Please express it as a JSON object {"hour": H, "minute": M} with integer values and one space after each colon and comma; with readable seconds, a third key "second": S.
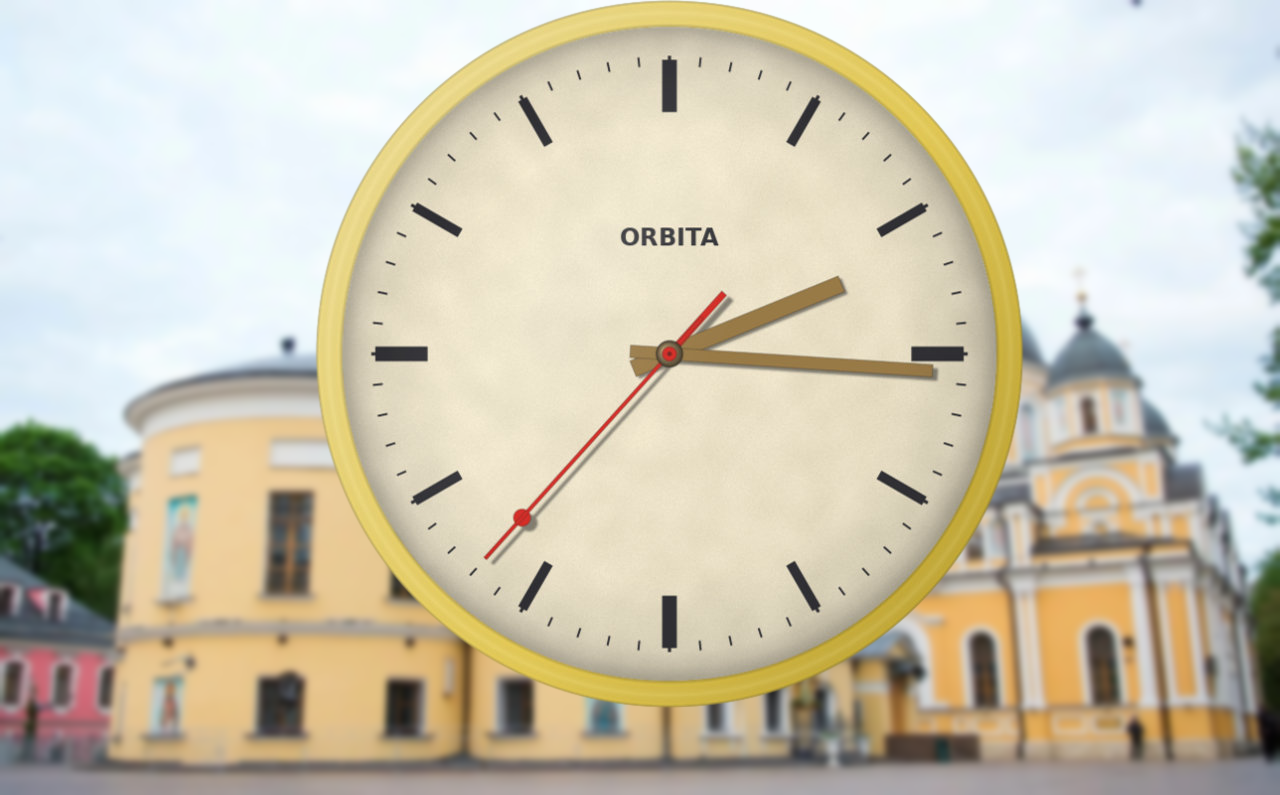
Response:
{"hour": 2, "minute": 15, "second": 37}
